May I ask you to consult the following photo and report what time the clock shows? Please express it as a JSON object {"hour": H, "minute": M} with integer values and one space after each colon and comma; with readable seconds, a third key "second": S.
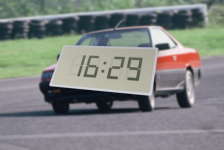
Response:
{"hour": 16, "minute": 29}
